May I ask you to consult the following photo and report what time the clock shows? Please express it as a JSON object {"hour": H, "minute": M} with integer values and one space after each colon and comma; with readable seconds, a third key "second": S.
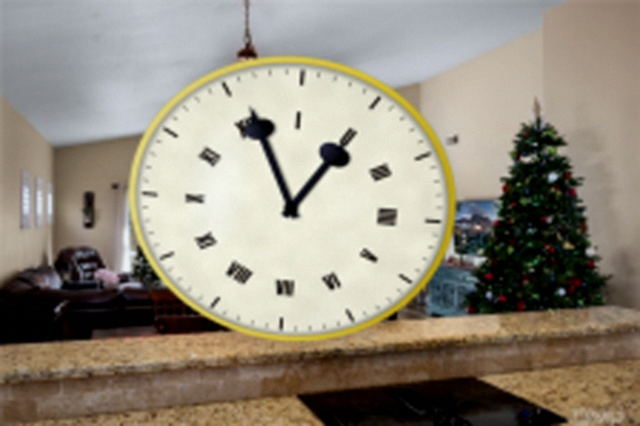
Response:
{"hour": 2, "minute": 1}
